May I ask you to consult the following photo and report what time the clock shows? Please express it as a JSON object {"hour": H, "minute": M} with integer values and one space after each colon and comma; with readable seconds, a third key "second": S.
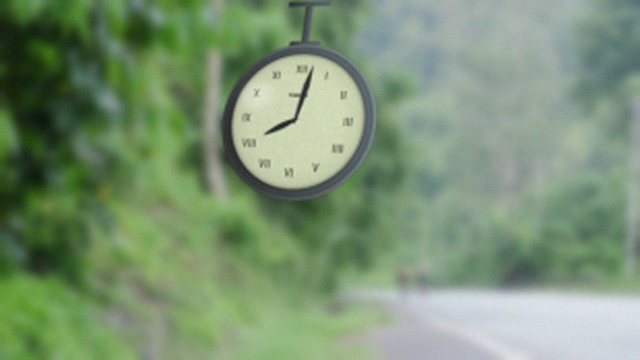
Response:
{"hour": 8, "minute": 2}
